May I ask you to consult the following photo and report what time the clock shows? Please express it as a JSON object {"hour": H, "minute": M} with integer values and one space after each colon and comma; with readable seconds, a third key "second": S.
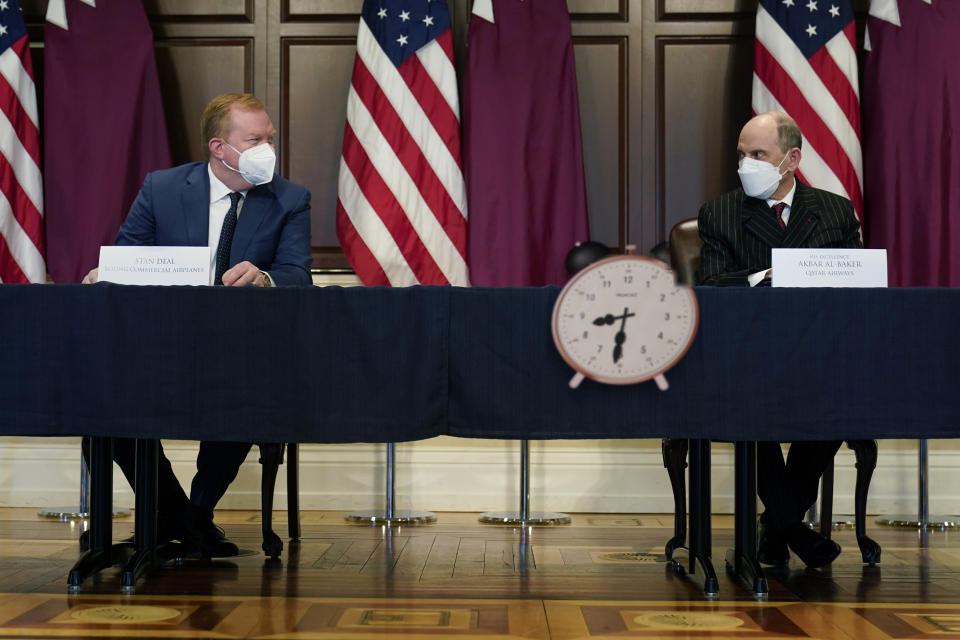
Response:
{"hour": 8, "minute": 31}
